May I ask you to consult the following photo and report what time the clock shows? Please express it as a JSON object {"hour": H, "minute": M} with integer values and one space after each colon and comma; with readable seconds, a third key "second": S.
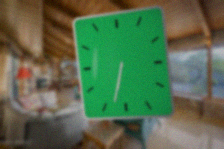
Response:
{"hour": 6, "minute": 33}
